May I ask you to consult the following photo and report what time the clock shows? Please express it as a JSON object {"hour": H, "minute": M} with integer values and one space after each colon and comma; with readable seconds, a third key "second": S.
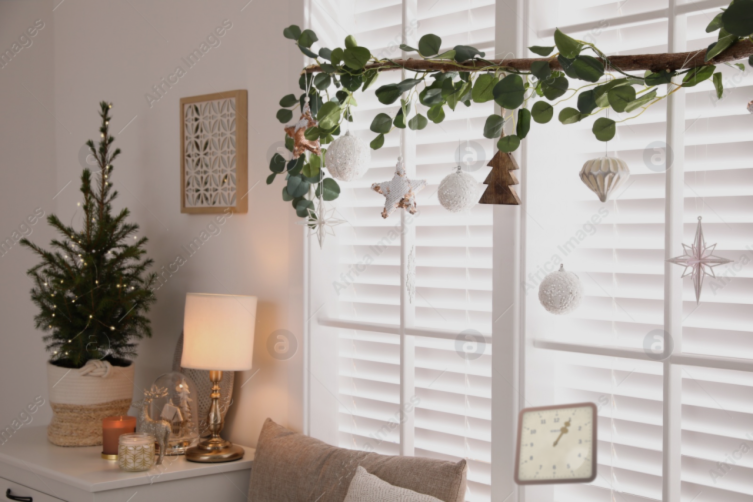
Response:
{"hour": 1, "minute": 5}
